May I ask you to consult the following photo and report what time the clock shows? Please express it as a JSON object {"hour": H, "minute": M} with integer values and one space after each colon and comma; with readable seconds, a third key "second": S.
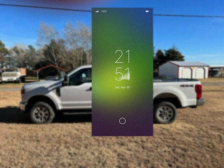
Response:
{"hour": 21, "minute": 51}
